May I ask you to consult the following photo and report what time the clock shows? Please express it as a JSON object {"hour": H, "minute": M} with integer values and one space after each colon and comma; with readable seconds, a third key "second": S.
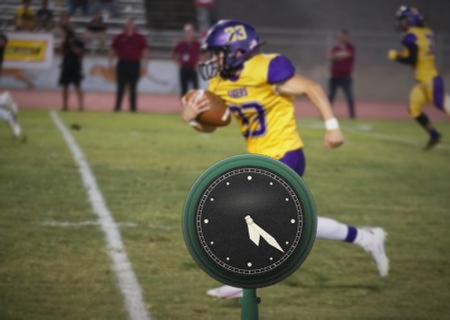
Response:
{"hour": 5, "minute": 22}
